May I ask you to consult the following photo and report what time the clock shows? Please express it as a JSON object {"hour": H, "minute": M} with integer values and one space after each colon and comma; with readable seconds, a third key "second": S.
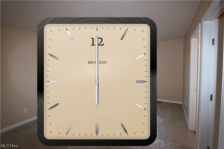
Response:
{"hour": 6, "minute": 0}
